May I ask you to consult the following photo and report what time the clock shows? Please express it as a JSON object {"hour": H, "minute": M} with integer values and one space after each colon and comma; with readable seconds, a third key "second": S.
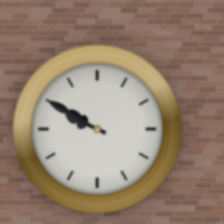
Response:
{"hour": 9, "minute": 50}
